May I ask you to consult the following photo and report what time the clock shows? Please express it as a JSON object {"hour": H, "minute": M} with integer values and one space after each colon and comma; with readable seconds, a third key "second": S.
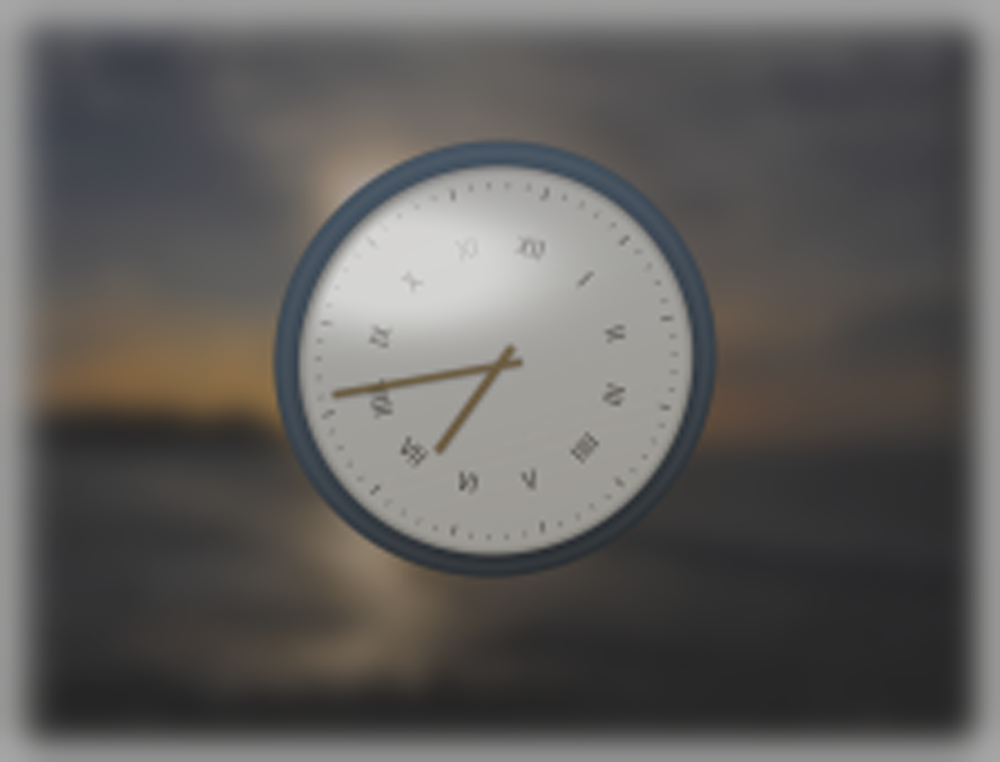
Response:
{"hour": 6, "minute": 41}
